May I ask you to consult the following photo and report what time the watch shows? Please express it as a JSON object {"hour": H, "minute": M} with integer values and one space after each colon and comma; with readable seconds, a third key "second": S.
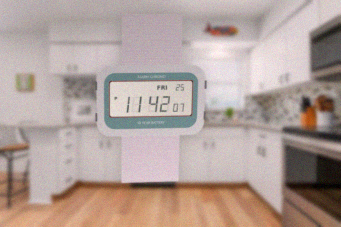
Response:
{"hour": 11, "minute": 42}
